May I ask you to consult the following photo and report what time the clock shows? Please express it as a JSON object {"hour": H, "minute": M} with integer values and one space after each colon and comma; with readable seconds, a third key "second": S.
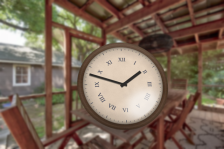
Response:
{"hour": 1, "minute": 48}
